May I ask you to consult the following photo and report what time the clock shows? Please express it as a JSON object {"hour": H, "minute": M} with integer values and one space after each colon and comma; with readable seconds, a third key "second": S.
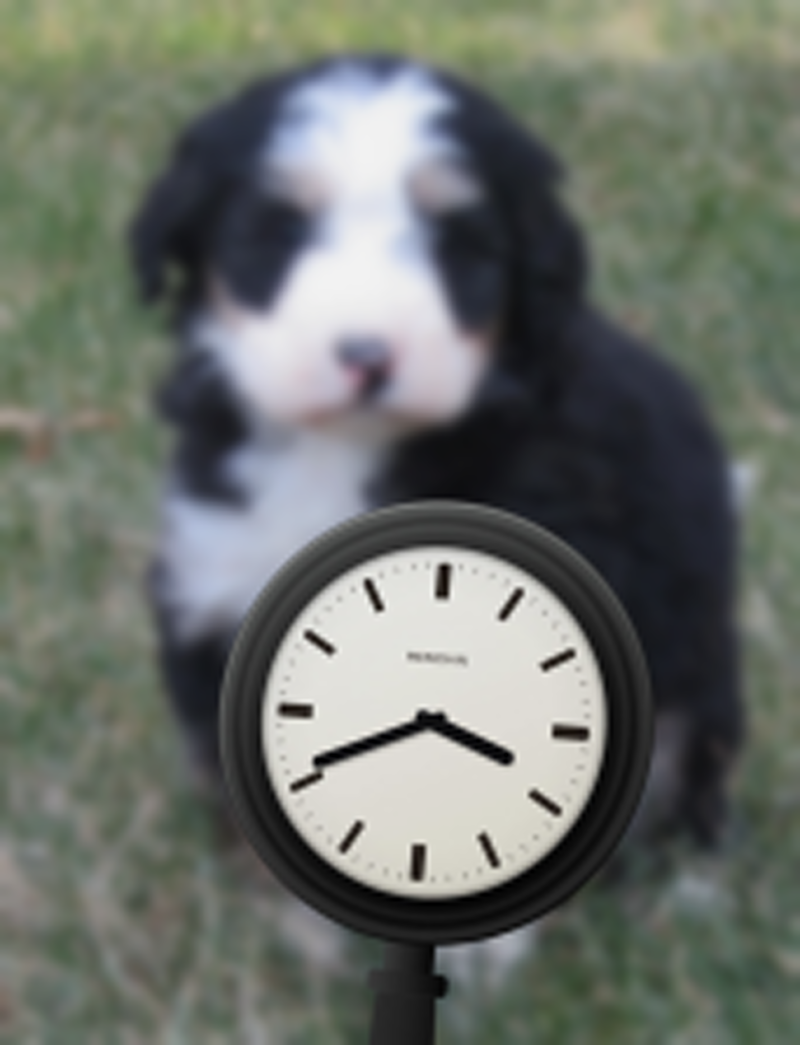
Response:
{"hour": 3, "minute": 41}
